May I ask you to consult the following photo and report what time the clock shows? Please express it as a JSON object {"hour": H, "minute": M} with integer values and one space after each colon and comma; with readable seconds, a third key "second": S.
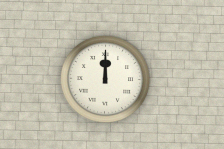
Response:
{"hour": 12, "minute": 0}
